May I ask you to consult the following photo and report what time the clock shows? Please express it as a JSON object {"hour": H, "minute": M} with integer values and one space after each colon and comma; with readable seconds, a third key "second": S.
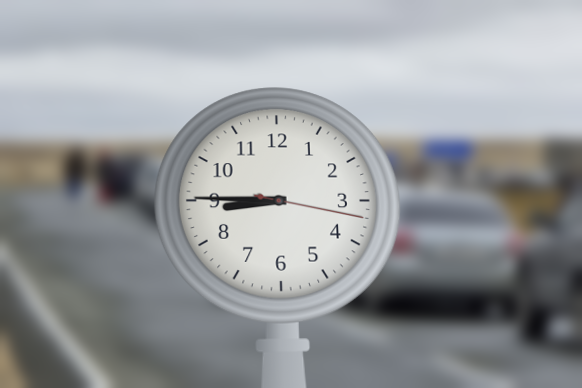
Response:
{"hour": 8, "minute": 45, "second": 17}
